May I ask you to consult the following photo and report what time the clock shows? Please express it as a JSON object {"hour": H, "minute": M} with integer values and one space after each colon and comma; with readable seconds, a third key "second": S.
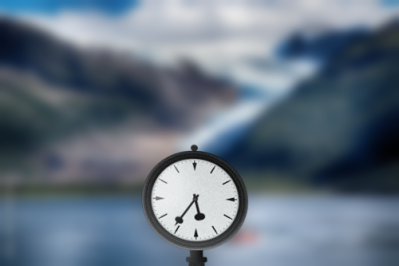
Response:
{"hour": 5, "minute": 36}
